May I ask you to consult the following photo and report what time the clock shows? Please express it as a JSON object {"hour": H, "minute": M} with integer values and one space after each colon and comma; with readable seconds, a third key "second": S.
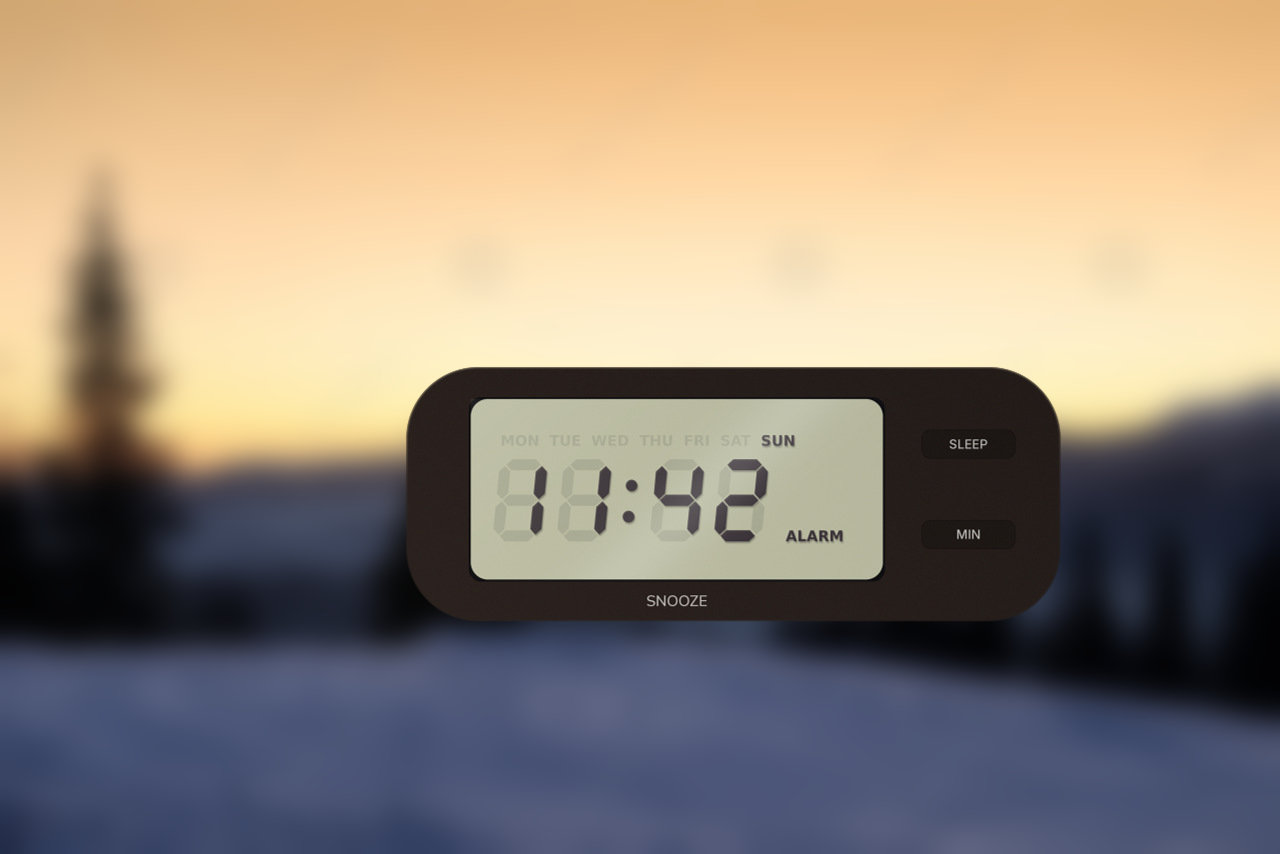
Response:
{"hour": 11, "minute": 42}
